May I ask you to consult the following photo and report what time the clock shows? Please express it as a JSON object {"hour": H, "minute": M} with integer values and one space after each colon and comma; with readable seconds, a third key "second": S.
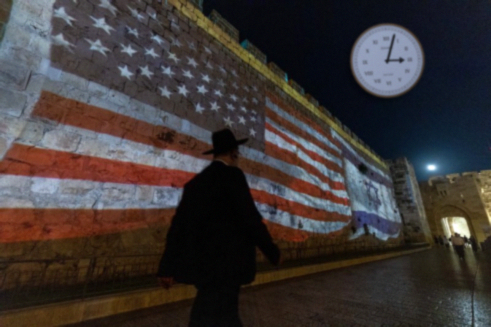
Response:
{"hour": 3, "minute": 3}
